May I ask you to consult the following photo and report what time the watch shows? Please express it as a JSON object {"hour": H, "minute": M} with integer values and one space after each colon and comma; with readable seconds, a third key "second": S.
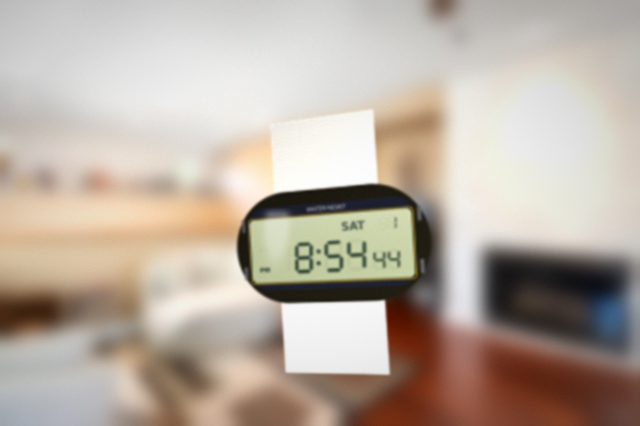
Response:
{"hour": 8, "minute": 54, "second": 44}
